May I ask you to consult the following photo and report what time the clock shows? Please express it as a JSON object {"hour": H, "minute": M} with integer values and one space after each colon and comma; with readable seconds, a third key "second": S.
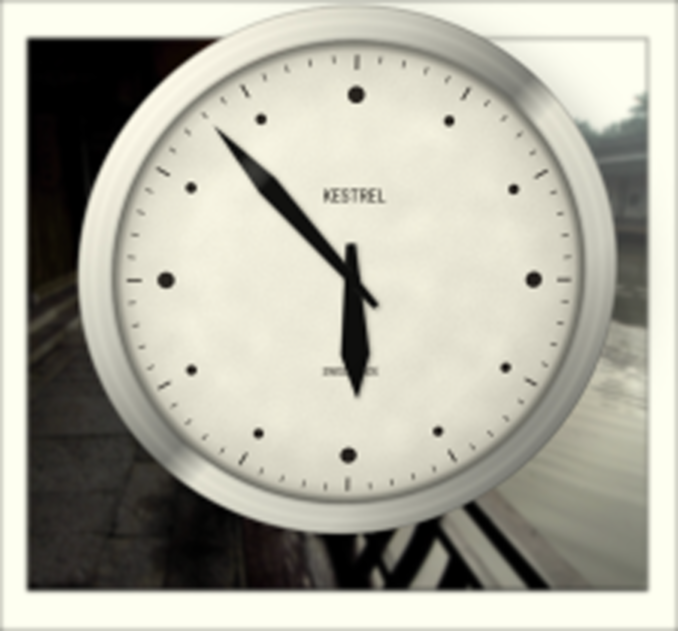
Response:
{"hour": 5, "minute": 53}
